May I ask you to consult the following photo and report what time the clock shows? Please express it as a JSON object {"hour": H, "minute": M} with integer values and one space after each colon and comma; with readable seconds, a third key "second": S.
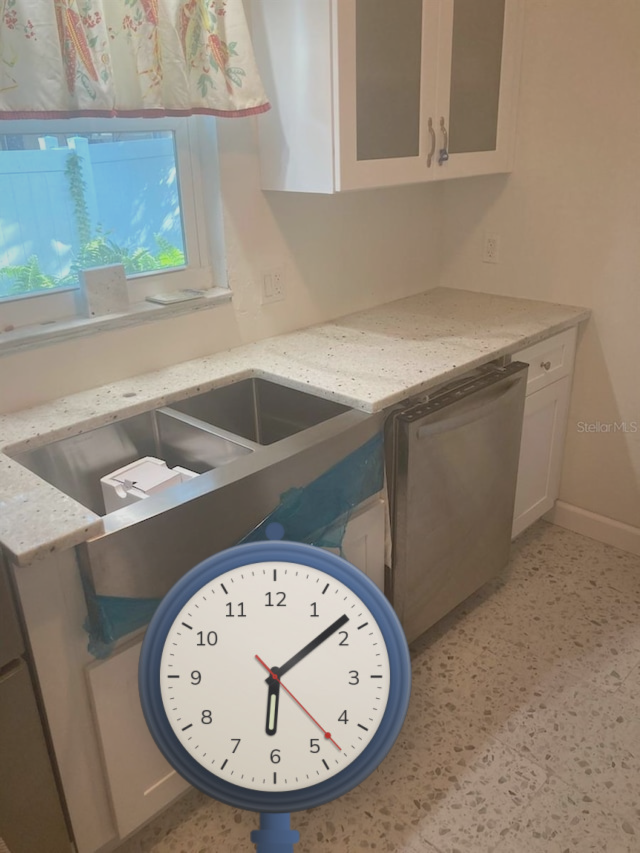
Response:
{"hour": 6, "minute": 8, "second": 23}
